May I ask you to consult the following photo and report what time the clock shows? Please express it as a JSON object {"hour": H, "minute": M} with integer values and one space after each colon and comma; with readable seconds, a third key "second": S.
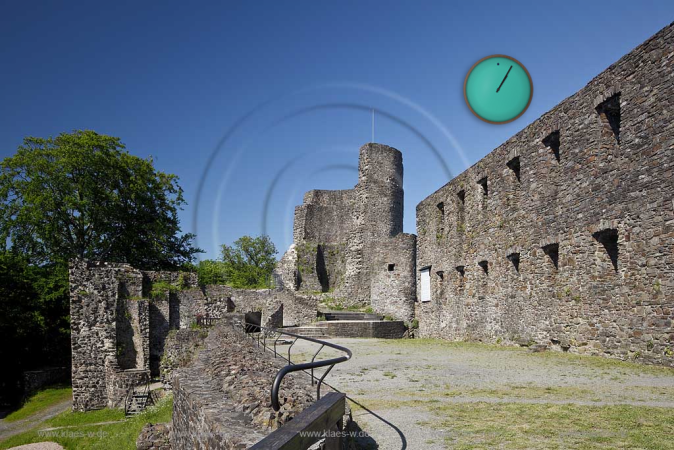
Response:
{"hour": 1, "minute": 5}
